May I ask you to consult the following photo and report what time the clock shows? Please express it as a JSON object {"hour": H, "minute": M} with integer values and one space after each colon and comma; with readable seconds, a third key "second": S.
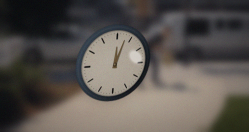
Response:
{"hour": 12, "minute": 3}
